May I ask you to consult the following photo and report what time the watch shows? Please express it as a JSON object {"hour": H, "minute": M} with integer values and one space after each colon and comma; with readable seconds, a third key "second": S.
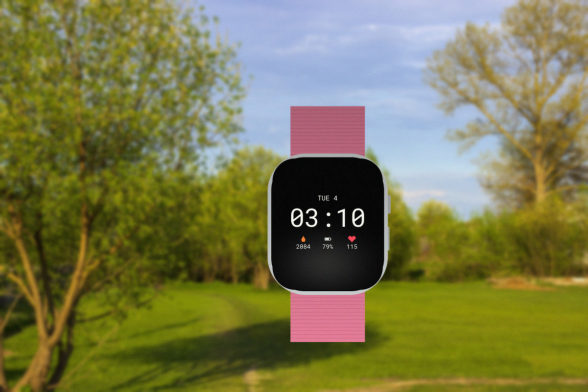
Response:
{"hour": 3, "minute": 10}
